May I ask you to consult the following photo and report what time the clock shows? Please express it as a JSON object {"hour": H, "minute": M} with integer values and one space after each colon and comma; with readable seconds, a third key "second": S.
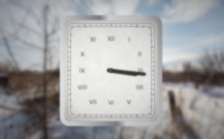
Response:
{"hour": 3, "minute": 16}
